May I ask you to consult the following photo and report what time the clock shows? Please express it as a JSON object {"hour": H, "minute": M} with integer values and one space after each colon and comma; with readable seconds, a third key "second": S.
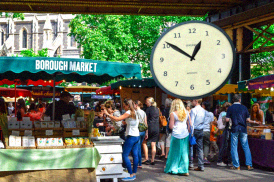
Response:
{"hour": 12, "minute": 51}
